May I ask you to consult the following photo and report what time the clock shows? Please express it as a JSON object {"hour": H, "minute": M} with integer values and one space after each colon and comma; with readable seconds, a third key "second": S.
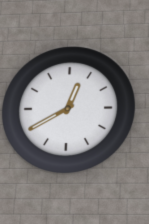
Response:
{"hour": 12, "minute": 40}
